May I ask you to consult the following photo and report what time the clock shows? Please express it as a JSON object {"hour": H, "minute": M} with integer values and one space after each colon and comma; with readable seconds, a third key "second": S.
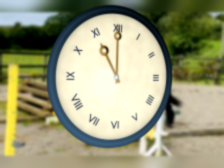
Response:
{"hour": 11, "minute": 0}
